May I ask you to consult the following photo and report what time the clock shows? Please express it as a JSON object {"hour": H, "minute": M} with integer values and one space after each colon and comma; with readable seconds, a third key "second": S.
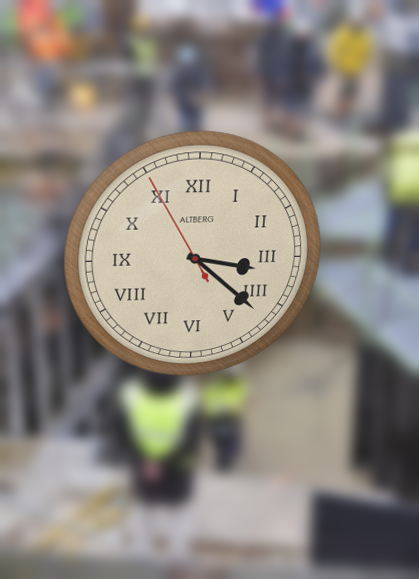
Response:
{"hour": 3, "minute": 21, "second": 55}
